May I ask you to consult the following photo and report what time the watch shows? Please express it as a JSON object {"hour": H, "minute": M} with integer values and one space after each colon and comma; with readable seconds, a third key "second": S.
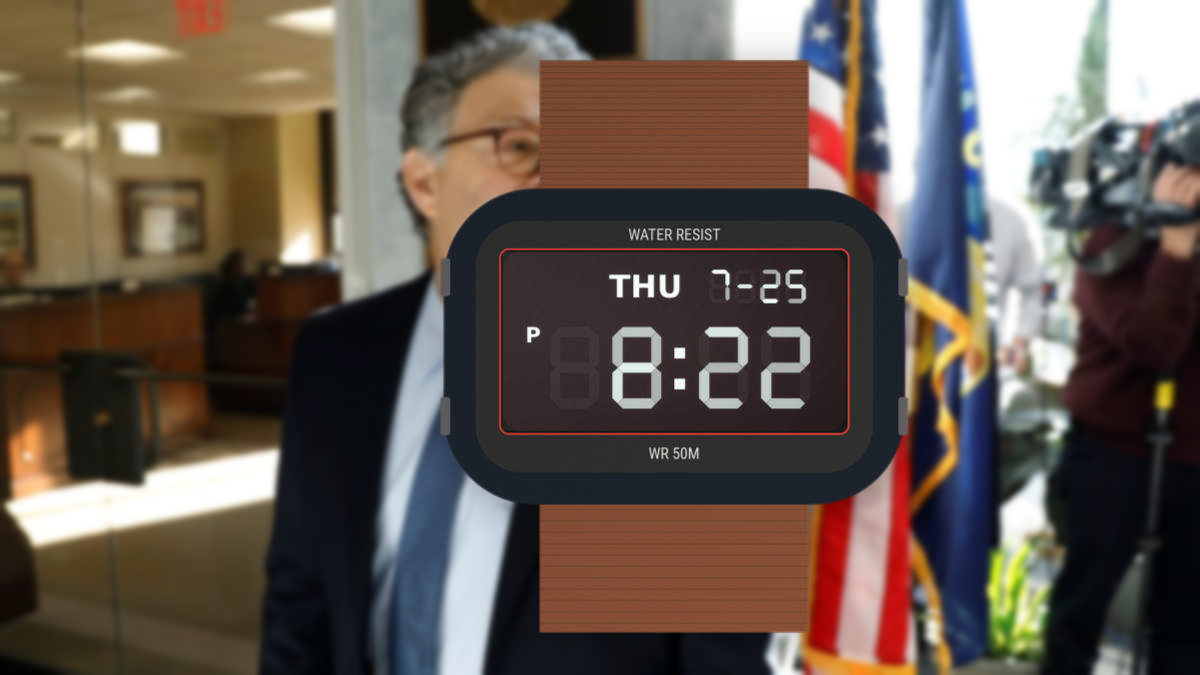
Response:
{"hour": 8, "minute": 22}
